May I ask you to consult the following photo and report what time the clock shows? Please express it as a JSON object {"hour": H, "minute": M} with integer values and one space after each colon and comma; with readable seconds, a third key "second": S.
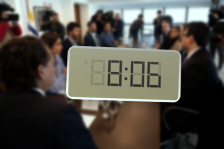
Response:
{"hour": 8, "minute": 6}
